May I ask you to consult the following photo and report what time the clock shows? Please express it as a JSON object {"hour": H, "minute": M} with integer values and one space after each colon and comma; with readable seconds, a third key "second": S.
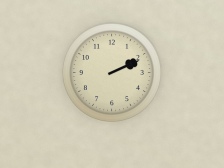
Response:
{"hour": 2, "minute": 11}
